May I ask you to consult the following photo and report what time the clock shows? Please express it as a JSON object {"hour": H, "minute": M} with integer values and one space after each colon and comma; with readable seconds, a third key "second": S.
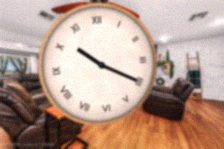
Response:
{"hour": 10, "minute": 20}
